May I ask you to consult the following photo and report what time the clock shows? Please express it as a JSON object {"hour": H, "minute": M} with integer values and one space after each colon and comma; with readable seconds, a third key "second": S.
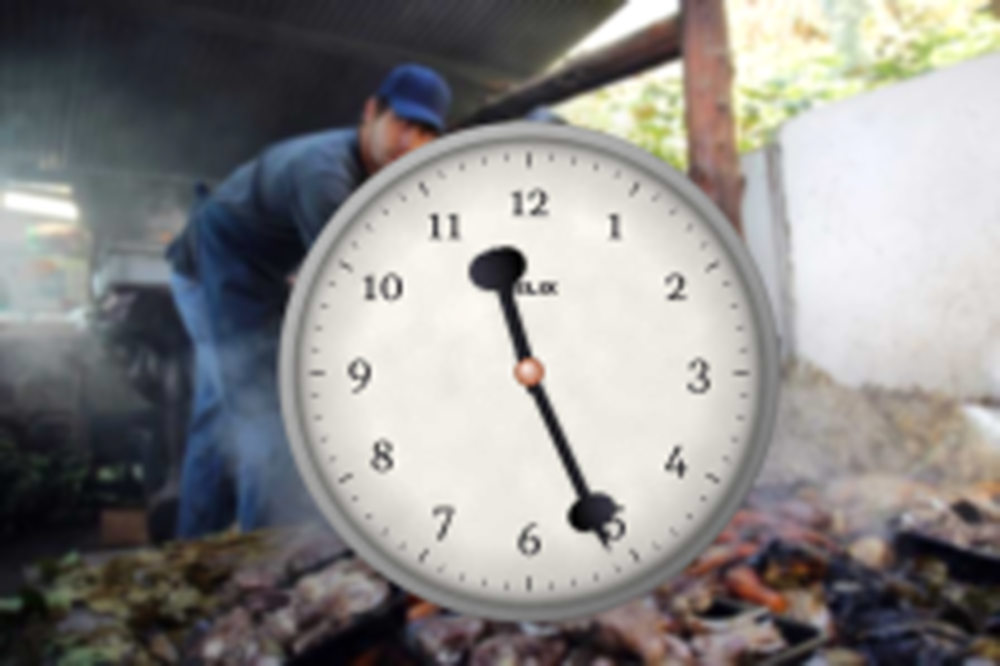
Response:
{"hour": 11, "minute": 26}
